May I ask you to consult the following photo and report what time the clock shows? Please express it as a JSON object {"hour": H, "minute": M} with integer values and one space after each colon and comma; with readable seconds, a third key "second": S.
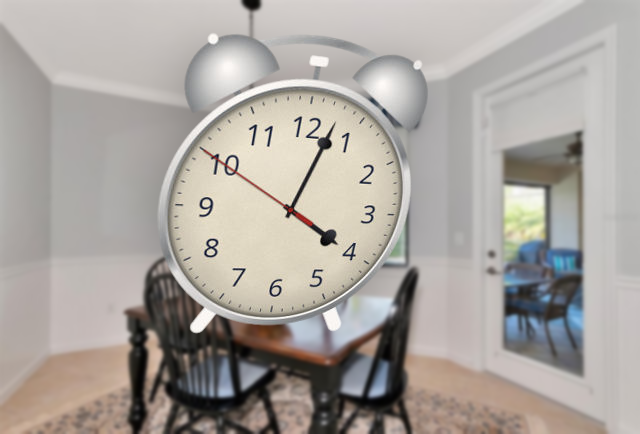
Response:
{"hour": 4, "minute": 2, "second": 50}
